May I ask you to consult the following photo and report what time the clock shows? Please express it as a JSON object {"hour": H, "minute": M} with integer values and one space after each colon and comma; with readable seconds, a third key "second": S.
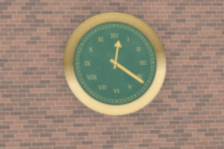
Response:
{"hour": 12, "minute": 21}
